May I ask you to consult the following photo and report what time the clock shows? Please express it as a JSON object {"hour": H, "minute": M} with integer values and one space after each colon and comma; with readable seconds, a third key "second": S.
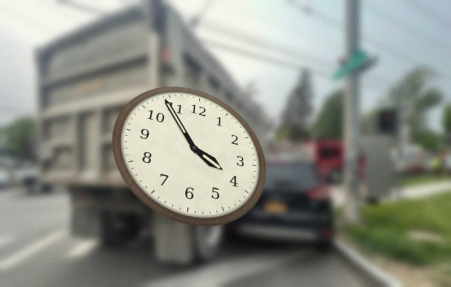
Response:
{"hour": 3, "minute": 54}
